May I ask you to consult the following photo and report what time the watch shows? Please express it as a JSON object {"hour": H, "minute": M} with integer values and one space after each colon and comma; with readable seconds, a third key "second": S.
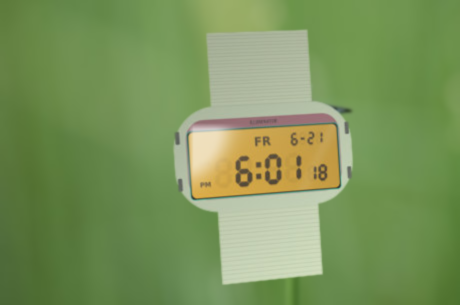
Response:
{"hour": 6, "minute": 1, "second": 18}
